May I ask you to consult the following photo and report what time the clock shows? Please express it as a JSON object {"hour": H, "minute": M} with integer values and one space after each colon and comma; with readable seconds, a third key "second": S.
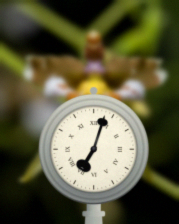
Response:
{"hour": 7, "minute": 3}
